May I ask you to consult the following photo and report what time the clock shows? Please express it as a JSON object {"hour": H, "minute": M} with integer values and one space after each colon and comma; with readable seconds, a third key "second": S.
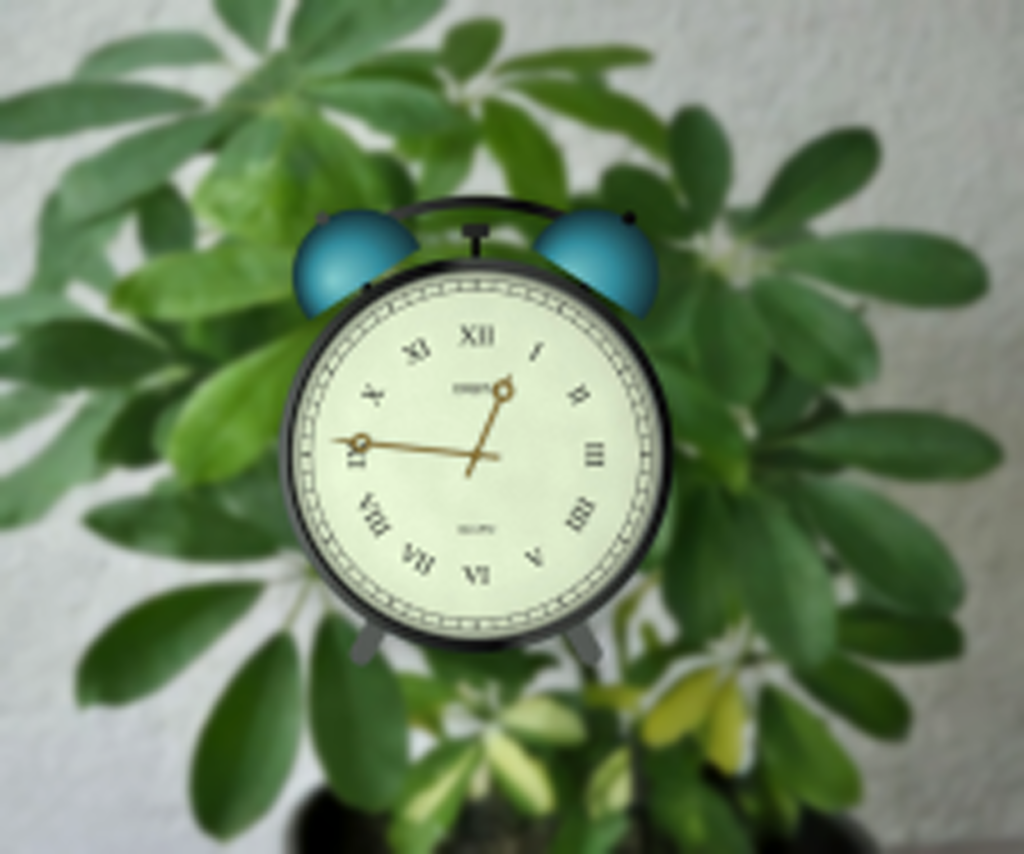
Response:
{"hour": 12, "minute": 46}
